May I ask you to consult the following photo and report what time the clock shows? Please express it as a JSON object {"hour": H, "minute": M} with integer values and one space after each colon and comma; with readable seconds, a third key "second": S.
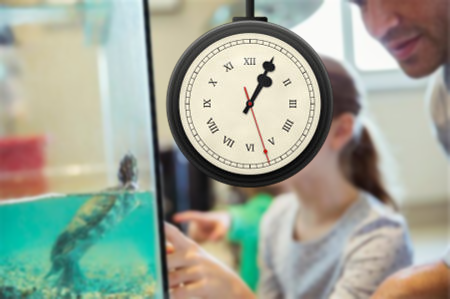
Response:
{"hour": 1, "minute": 4, "second": 27}
